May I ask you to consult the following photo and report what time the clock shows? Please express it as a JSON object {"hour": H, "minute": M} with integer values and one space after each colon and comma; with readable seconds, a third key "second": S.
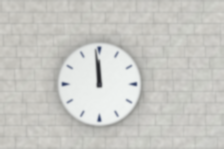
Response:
{"hour": 11, "minute": 59}
